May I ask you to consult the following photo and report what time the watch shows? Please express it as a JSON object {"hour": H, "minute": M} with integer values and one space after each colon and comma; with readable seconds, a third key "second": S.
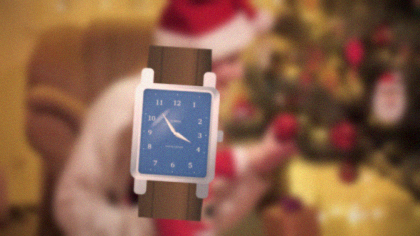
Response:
{"hour": 3, "minute": 54}
